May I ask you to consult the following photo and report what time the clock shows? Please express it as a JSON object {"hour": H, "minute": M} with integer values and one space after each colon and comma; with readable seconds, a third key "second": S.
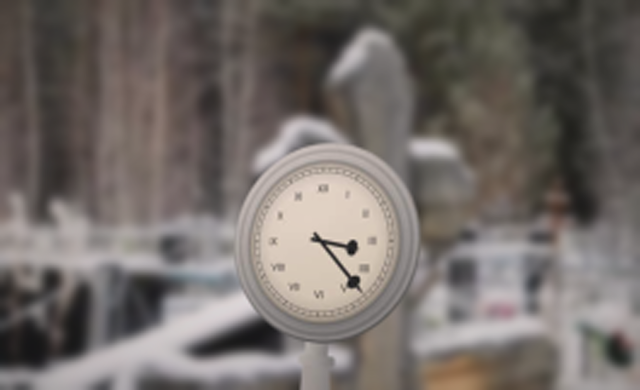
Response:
{"hour": 3, "minute": 23}
